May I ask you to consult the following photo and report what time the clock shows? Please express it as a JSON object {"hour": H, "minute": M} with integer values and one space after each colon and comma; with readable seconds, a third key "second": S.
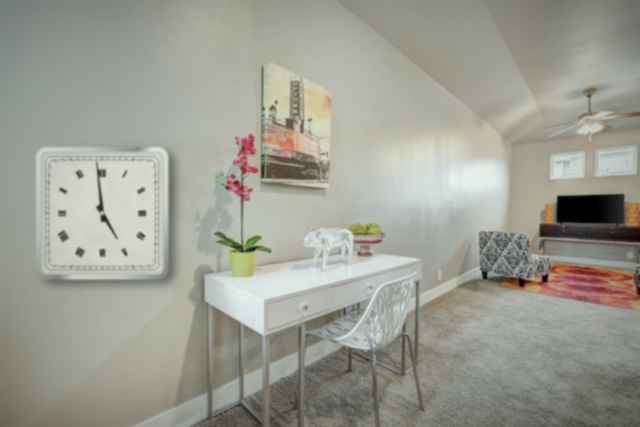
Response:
{"hour": 4, "minute": 59}
